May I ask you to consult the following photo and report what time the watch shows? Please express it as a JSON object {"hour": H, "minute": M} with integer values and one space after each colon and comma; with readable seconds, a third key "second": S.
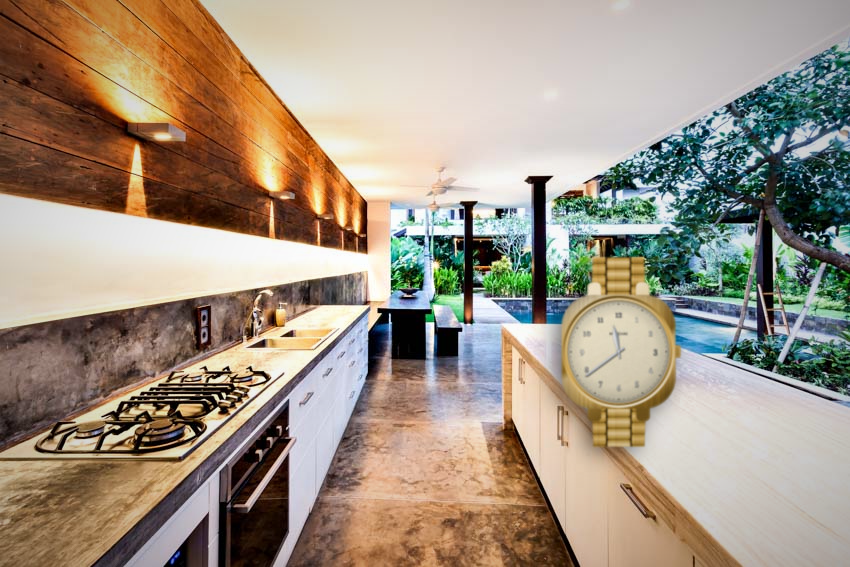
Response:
{"hour": 11, "minute": 39}
